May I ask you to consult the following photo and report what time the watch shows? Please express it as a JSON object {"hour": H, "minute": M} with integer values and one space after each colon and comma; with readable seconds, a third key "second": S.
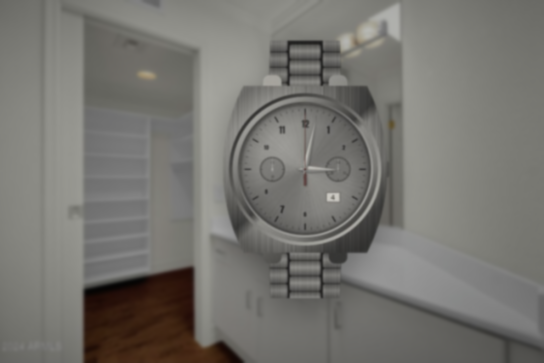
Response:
{"hour": 3, "minute": 2}
